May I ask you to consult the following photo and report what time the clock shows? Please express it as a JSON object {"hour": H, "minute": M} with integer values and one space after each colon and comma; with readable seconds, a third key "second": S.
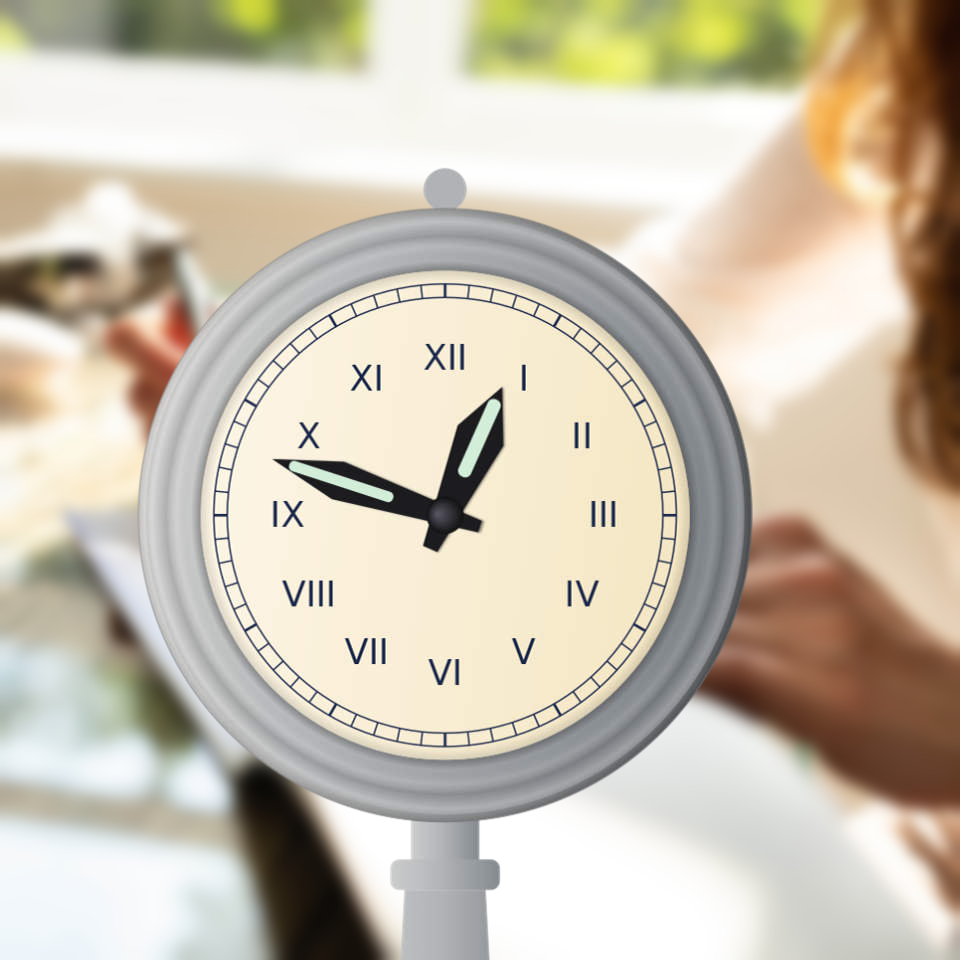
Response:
{"hour": 12, "minute": 48}
